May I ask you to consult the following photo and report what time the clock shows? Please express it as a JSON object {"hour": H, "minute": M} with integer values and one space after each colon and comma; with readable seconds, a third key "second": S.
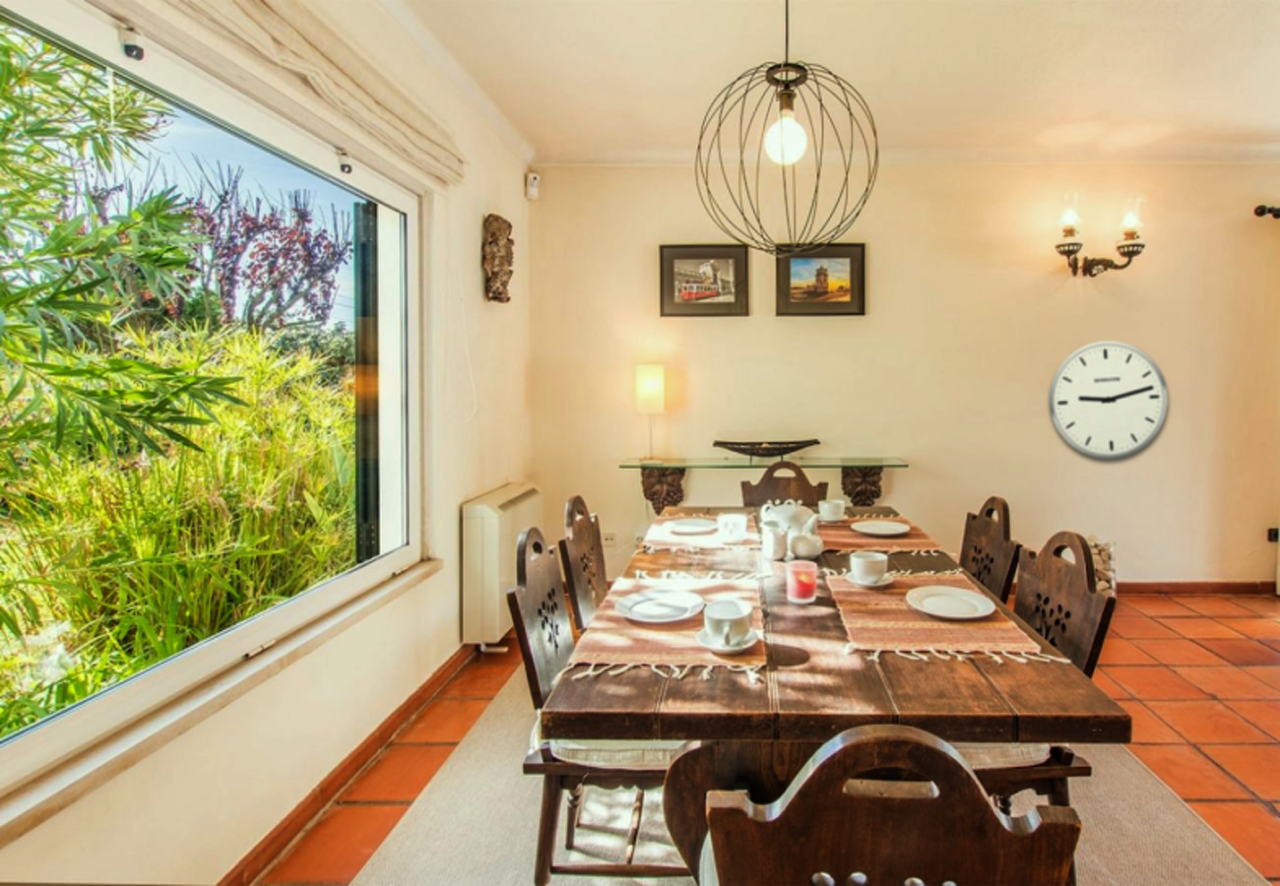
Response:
{"hour": 9, "minute": 13}
